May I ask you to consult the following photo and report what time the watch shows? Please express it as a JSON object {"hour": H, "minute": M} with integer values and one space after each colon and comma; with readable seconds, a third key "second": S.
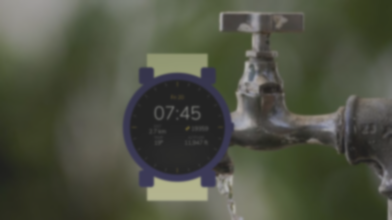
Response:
{"hour": 7, "minute": 45}
